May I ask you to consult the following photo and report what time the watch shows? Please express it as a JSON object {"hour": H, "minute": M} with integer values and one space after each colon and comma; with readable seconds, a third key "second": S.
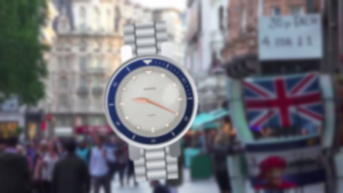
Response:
{"hour": 9, "minute": 20}
